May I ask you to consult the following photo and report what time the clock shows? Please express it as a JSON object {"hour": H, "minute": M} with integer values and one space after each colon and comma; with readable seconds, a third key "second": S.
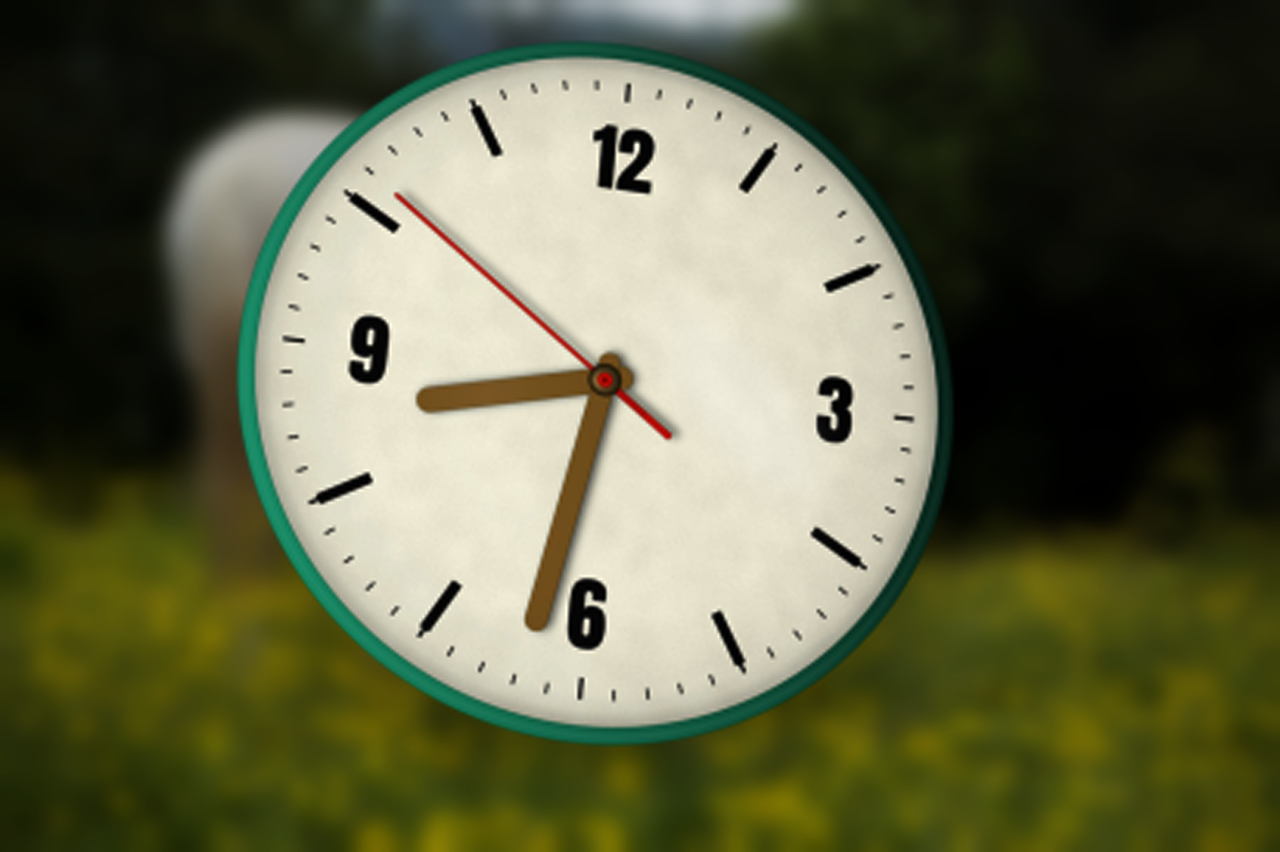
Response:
{"hour": 8, "minute": 31, "second": 51}
